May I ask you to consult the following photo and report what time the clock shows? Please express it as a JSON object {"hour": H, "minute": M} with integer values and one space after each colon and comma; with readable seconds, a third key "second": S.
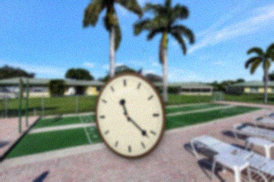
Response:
{"hour": 11, "minute": 22}
